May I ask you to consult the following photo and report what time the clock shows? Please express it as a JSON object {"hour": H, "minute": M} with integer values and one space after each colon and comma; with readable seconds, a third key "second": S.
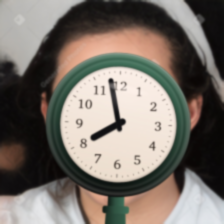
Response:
{"hour": 7, "minute": 58}
